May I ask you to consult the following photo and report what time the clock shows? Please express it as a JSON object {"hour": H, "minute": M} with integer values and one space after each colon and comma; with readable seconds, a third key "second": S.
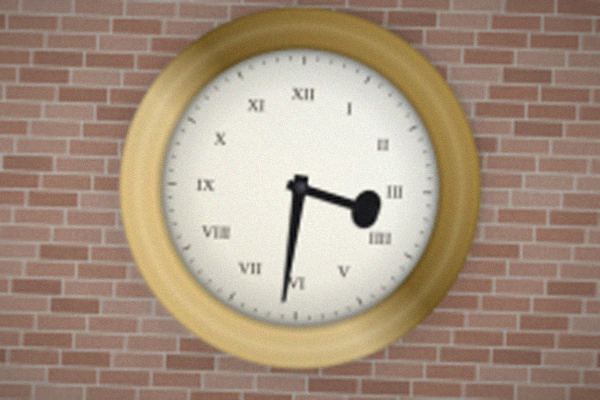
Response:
{"hour": 3, "minute": 31}
